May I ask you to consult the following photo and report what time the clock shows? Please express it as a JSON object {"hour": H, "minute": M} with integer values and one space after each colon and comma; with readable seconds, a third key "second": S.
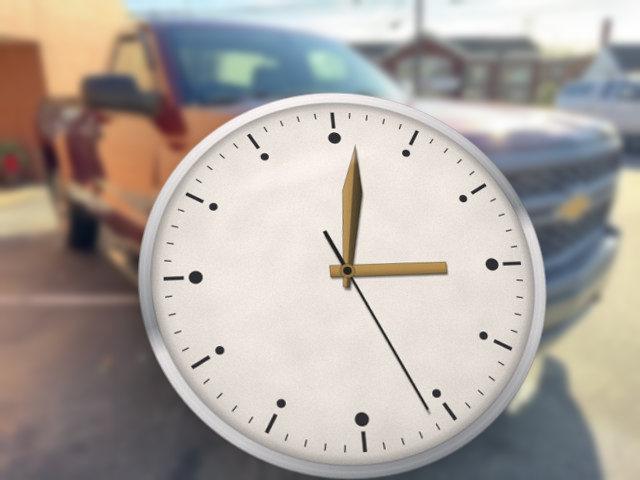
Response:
{"hour": 3, "minute": 1, "second": 26}
